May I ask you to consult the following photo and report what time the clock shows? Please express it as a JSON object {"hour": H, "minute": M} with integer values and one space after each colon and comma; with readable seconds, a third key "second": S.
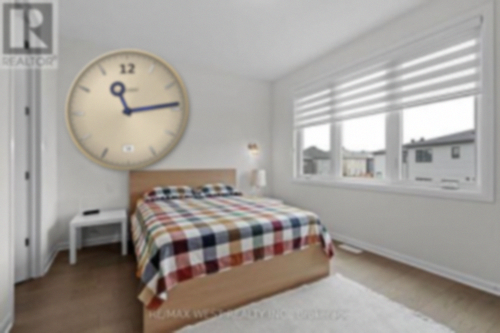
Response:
{"hour": 11, "minute": 14}
